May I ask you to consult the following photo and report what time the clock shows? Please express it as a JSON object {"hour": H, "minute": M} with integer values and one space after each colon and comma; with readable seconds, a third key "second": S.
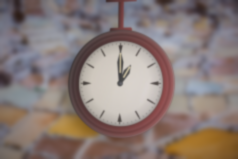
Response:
{"hour": 1, "minute": 0}
